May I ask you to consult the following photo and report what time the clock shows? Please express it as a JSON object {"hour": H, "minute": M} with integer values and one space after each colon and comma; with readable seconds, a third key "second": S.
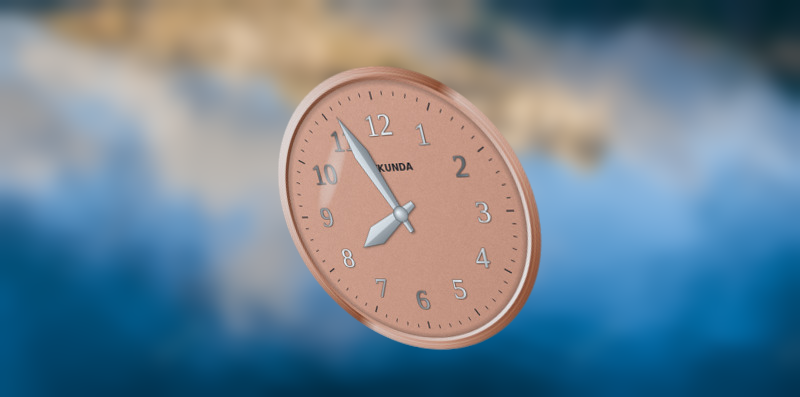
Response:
{"hour": 7, "minute": 56}
